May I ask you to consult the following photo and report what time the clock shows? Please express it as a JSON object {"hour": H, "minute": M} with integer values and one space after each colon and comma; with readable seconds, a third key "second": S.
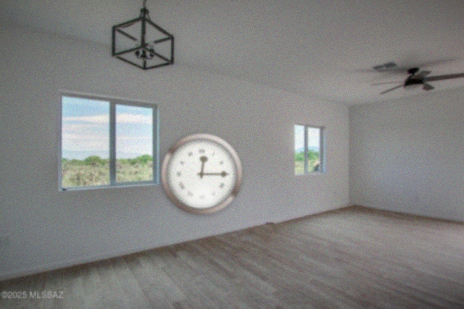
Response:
{"hour": 12, "minute": 15}
